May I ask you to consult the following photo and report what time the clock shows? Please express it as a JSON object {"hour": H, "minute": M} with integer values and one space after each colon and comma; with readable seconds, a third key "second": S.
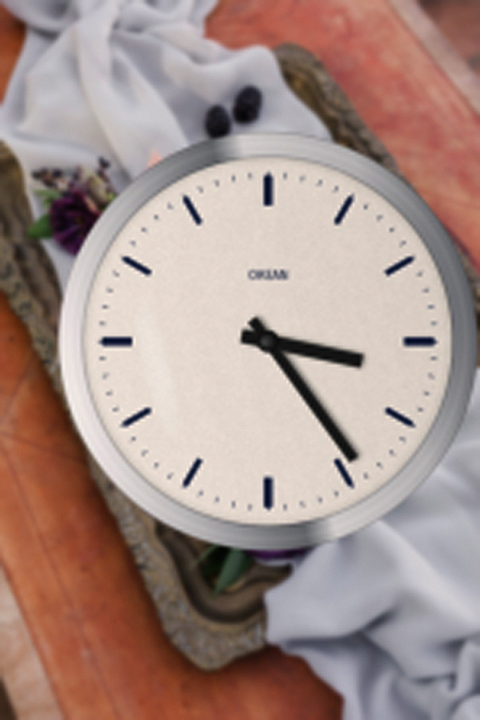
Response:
{"hour": 3, "minute": 24}
